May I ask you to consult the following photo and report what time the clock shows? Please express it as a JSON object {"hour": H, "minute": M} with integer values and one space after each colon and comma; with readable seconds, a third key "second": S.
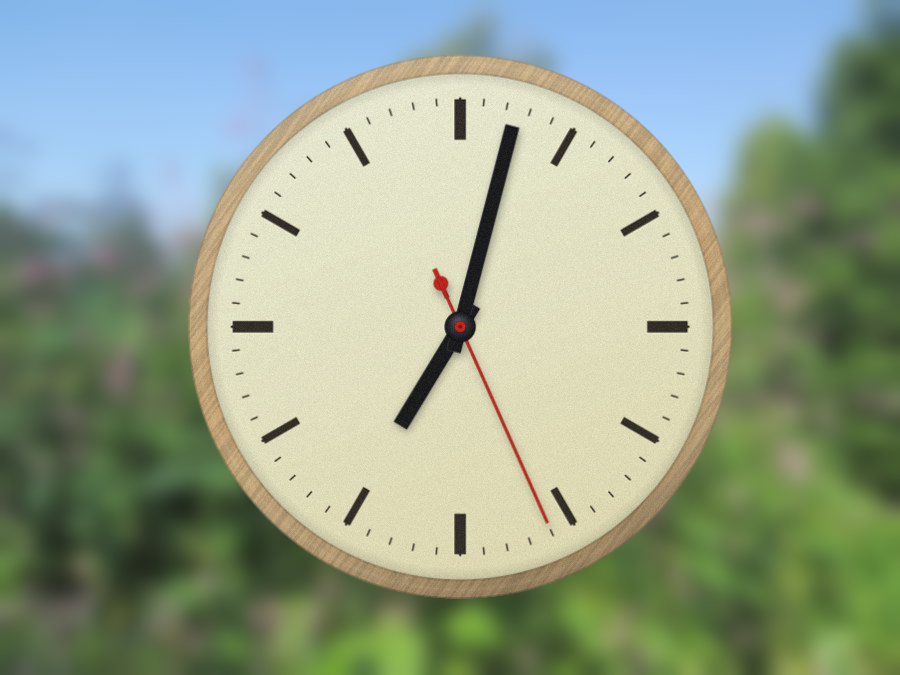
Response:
{"hour": 7, "minute": 2, "second": 26}
